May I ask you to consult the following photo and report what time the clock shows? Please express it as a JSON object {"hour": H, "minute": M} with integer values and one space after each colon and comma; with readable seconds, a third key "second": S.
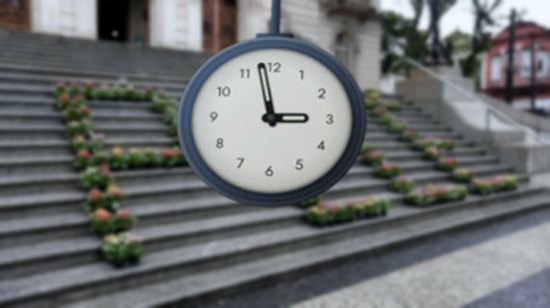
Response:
{"hour": 2, "minute": 58}
